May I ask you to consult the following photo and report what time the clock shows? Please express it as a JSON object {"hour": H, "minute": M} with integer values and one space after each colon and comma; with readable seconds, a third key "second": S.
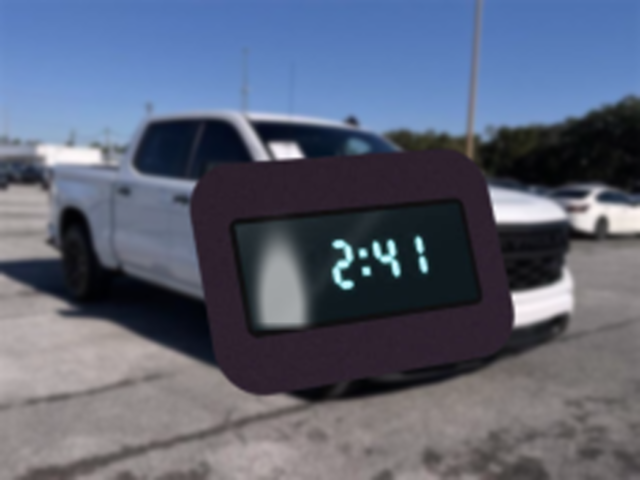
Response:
{"hour": 2, "minute": 41}
